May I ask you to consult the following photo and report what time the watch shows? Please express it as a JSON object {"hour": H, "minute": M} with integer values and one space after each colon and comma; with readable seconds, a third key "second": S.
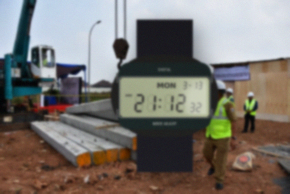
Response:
{"hour": 21, "minute": 12}
